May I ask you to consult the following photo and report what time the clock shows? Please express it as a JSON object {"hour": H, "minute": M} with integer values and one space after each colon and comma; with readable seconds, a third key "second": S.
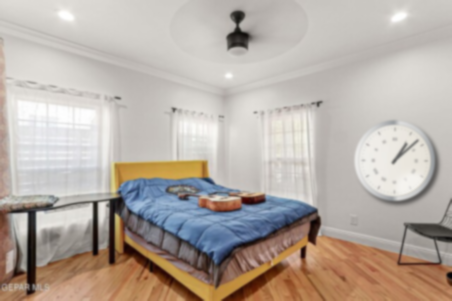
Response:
{"hour": 1, "minute": 8}
